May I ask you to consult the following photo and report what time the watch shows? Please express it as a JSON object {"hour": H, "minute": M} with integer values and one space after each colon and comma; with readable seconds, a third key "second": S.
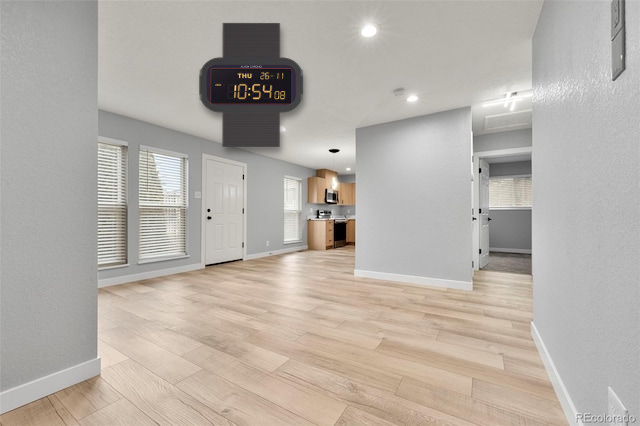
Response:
{"hour": 10, "minute": 54, "second": 8}
